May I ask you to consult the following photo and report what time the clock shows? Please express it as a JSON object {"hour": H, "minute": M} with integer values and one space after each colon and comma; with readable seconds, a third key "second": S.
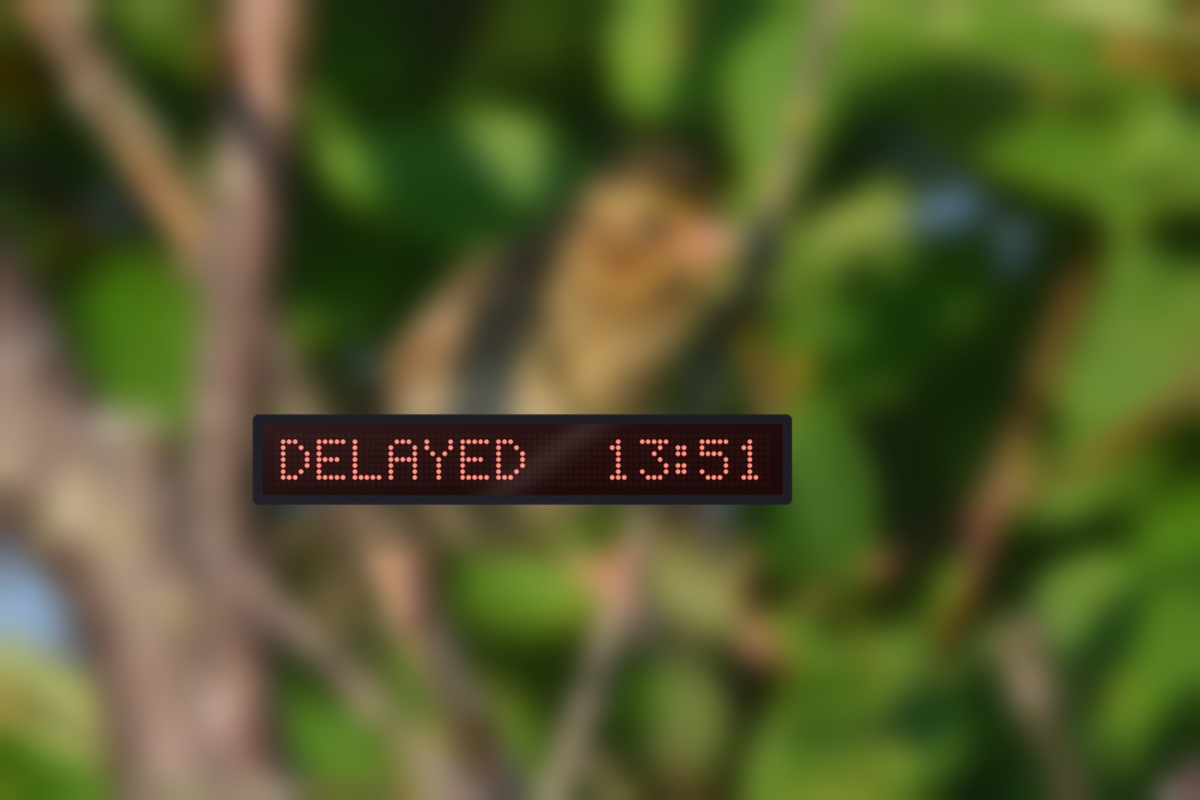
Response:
{"hour": 13, "minute": 51}
